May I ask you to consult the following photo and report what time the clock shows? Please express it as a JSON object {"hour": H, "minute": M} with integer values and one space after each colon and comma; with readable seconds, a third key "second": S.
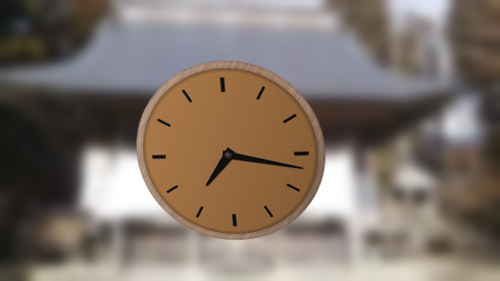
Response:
{"hour": 7, "minute": 17}
